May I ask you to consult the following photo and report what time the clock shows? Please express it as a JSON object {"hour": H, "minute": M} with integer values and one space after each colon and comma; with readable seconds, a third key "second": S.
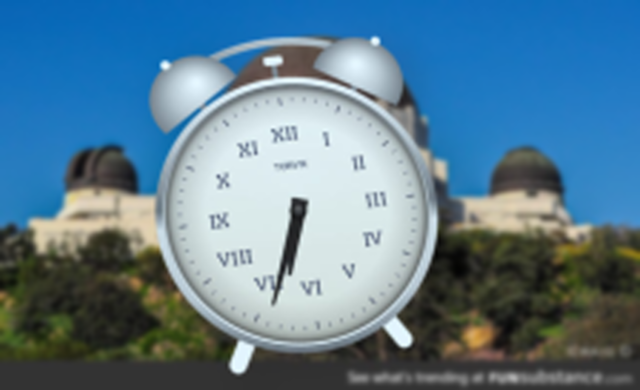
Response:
{"hour": 6, "minute": 34}
